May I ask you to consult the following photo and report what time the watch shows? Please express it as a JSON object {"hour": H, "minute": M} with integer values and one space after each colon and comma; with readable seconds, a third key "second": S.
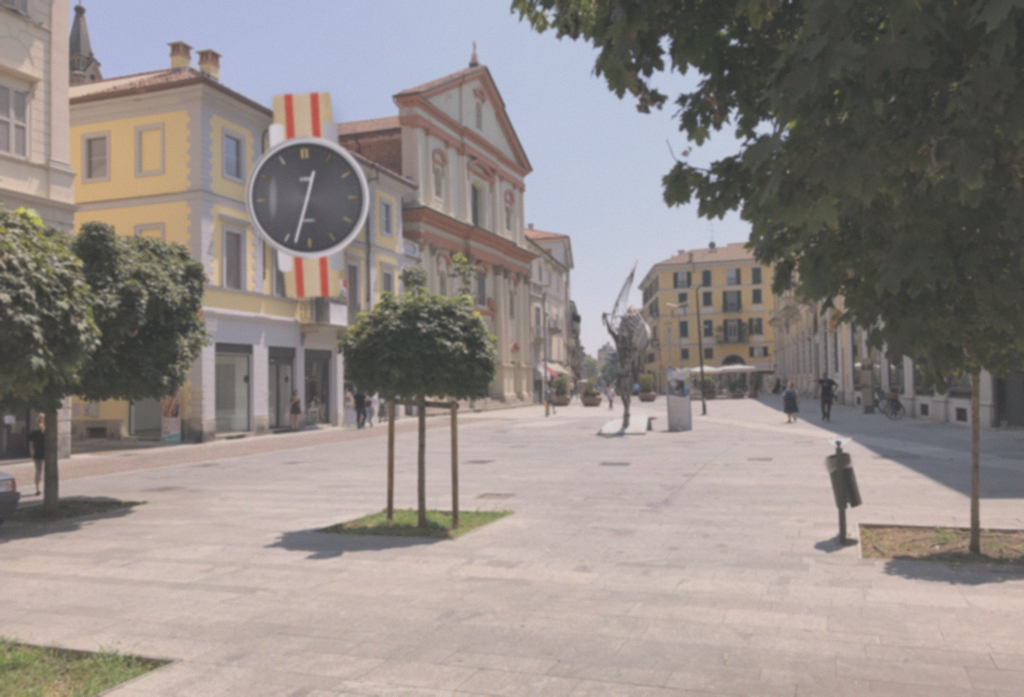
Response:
{"hour": 12, "minute": 33}
